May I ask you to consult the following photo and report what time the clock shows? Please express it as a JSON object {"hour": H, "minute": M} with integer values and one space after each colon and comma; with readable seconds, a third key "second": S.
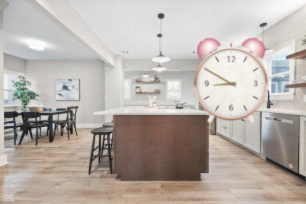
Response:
{"hour": 8, "minute": 50}
